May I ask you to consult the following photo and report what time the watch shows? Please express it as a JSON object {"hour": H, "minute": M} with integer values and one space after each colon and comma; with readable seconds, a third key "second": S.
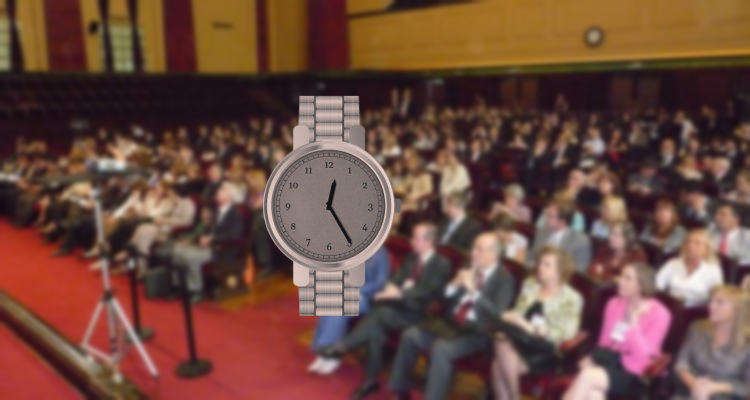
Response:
{"hour": 12, "minute": 25}
